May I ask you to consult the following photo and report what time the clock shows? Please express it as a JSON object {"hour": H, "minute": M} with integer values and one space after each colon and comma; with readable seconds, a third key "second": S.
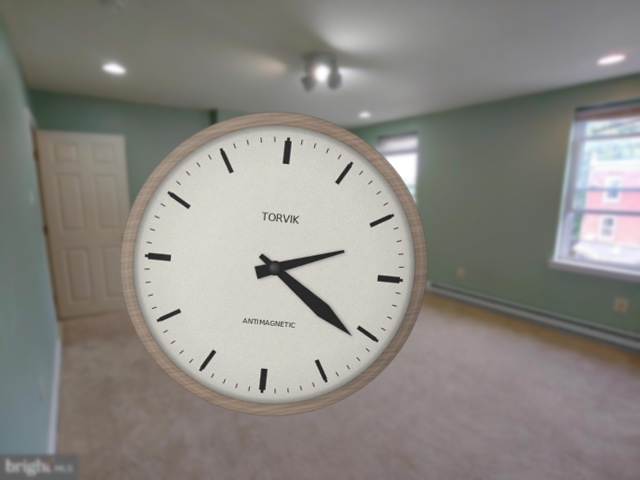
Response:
{"hour": 2, "minute": 21}
